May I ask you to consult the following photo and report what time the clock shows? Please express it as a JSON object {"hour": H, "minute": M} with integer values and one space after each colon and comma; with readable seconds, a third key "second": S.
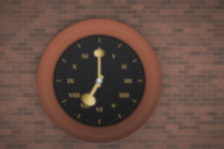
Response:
{"hour": 7, "minute": 0}
